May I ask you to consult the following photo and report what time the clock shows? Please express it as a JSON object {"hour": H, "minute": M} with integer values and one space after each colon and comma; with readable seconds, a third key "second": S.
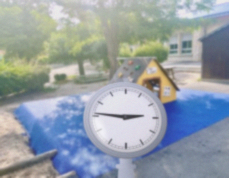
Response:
{"hour": 2, "minute": 46}
